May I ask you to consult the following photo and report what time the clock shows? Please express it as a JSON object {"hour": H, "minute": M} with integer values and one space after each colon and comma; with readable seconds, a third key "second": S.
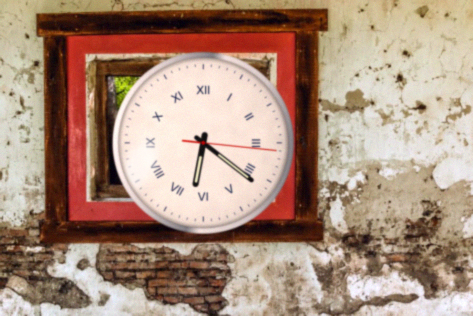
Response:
{"hour": 6, "minute": 21, "second": 16}
